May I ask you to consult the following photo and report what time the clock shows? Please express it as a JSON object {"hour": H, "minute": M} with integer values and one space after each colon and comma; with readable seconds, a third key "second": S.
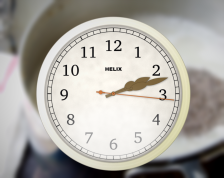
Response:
{"hour": 2, "minute": 12, "second": 16}
